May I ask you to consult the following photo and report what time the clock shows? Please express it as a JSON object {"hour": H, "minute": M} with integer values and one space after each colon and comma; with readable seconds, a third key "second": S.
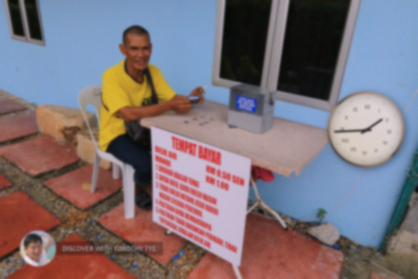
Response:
{"hour": 1, "minute": 44}
